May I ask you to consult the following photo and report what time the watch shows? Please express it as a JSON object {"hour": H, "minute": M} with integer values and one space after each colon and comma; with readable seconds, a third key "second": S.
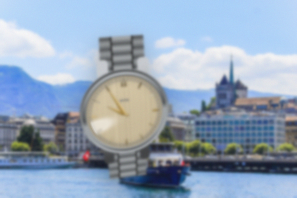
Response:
{"hour": 9, "minute": 55}
